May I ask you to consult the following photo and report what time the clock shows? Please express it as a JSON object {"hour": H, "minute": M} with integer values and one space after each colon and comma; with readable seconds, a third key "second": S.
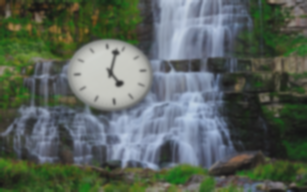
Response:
{"hour": 5, "minute": 3}
